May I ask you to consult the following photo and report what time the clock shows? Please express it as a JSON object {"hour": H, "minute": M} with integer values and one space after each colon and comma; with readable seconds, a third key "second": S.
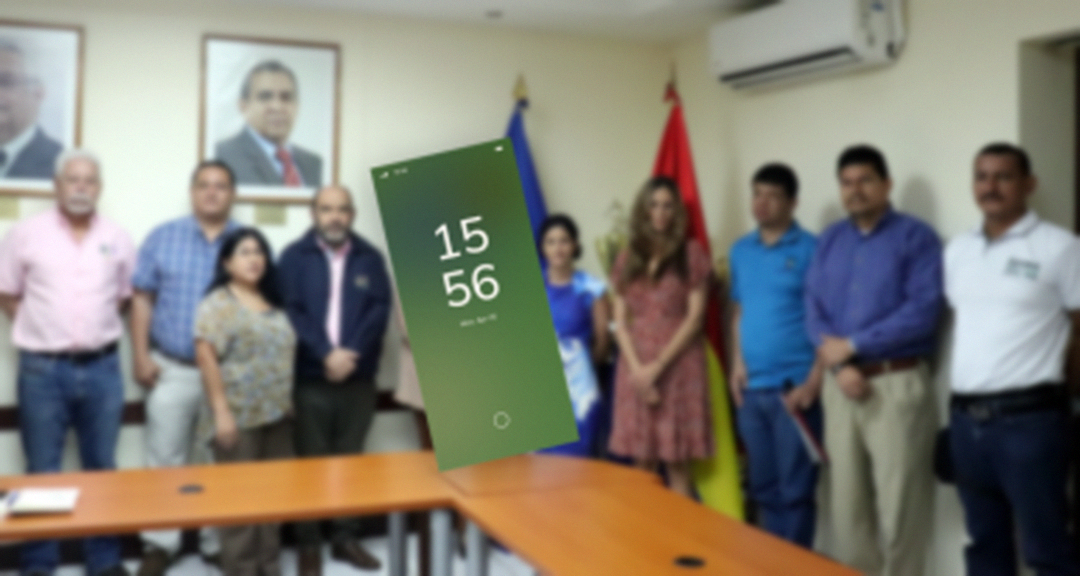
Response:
{"hour": 15, "minute": 56}
